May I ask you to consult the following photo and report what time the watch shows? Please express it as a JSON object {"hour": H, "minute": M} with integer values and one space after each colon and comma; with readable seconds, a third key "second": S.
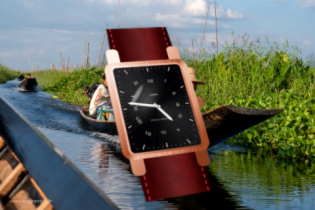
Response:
{"hour": 4, "minute": 47}
